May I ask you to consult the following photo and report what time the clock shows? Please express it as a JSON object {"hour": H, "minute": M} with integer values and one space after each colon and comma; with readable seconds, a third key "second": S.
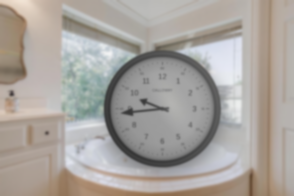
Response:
{"hour": 9, "minute": 44}
